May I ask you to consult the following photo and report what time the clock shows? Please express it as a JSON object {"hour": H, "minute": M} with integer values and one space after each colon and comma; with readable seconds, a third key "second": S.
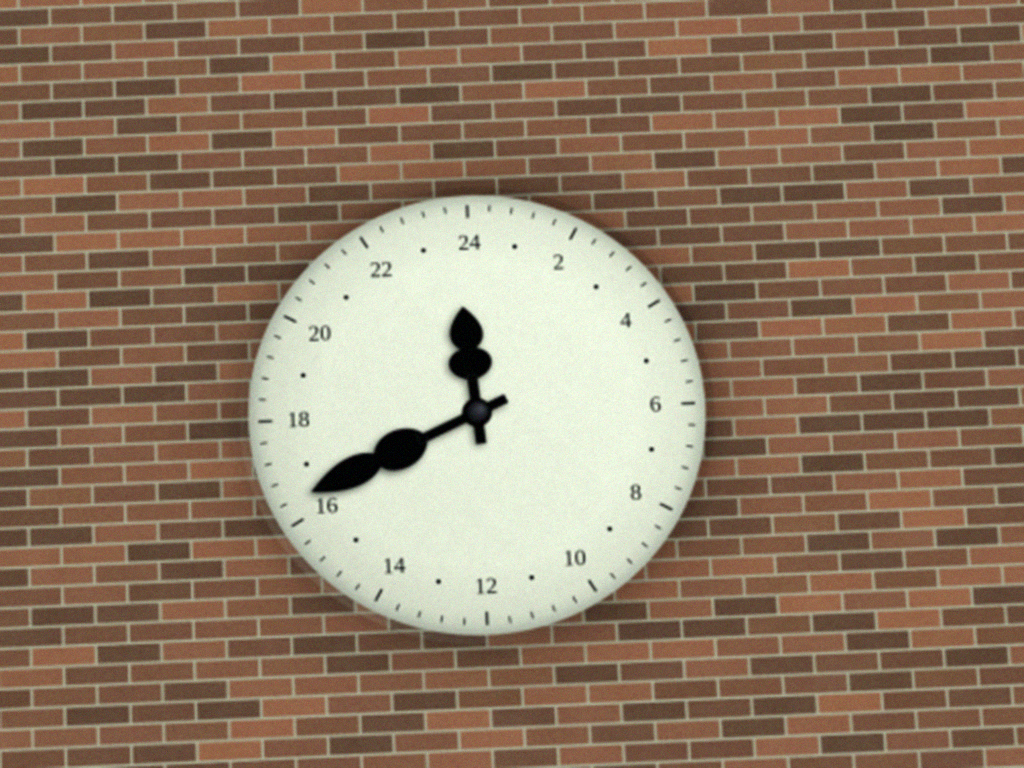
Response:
{"hour": 23, "minute": 41}
